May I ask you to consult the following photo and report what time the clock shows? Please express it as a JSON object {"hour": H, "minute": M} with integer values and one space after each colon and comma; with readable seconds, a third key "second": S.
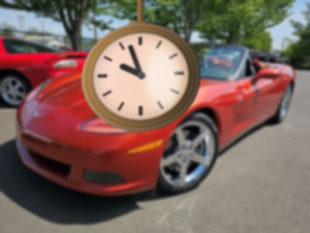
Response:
{"hour": 9, "minute": 57}
